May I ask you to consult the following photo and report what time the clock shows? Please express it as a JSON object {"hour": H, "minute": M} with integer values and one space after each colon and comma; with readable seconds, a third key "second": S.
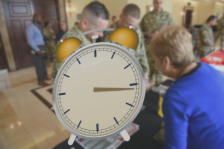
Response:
{"hour": 3, "minute": 16}
